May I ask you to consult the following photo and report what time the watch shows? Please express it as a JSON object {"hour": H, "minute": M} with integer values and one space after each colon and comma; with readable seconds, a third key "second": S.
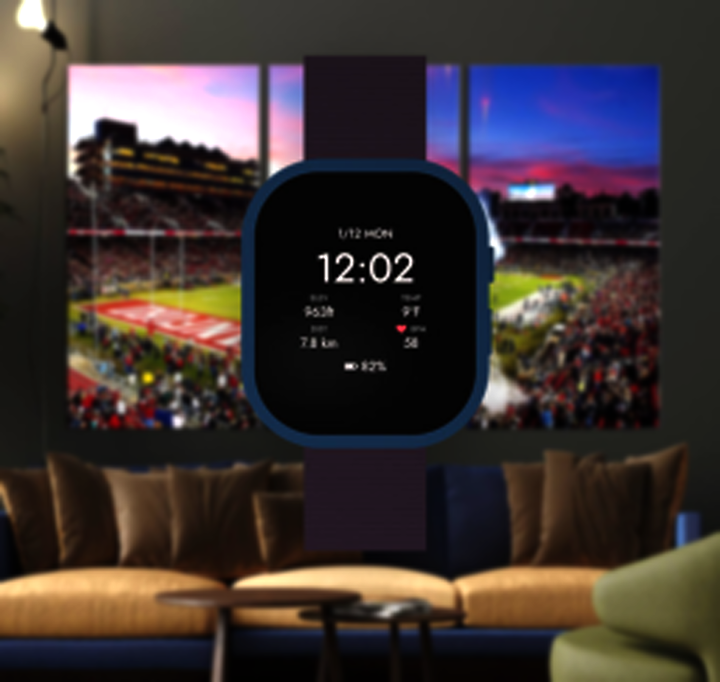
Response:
{"hour": 12, "minute": 2}
